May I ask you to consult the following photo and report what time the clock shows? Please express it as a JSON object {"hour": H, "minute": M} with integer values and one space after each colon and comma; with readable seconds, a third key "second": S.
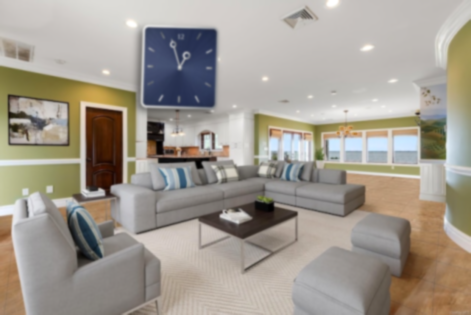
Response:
{"hour": 12, "minute": 57}
